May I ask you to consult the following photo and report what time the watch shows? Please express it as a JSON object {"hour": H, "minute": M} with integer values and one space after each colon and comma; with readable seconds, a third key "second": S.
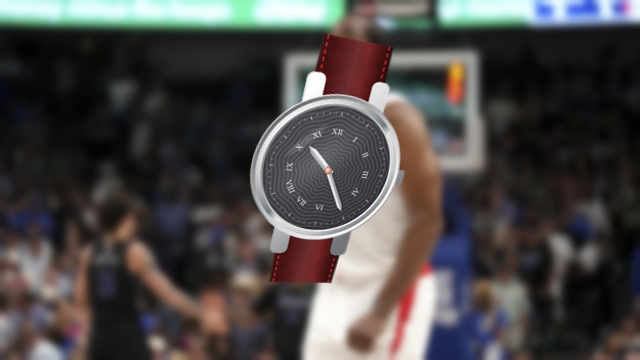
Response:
{"hour": 10, "minute": 25}
